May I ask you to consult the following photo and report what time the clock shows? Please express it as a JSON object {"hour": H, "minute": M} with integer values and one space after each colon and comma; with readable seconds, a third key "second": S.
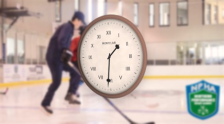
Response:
{"hour": 1, "minute": 31}
